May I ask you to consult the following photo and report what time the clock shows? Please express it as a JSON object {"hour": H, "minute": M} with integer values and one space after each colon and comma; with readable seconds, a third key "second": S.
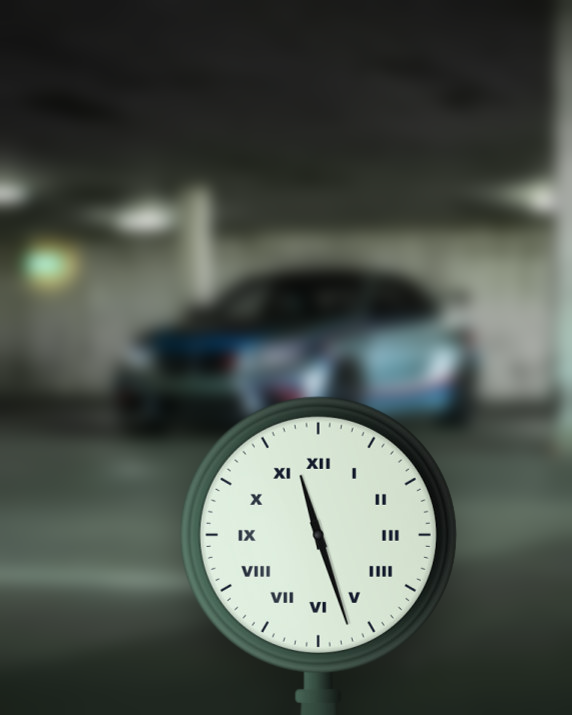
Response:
{"hour": 11, "minute": 27}
